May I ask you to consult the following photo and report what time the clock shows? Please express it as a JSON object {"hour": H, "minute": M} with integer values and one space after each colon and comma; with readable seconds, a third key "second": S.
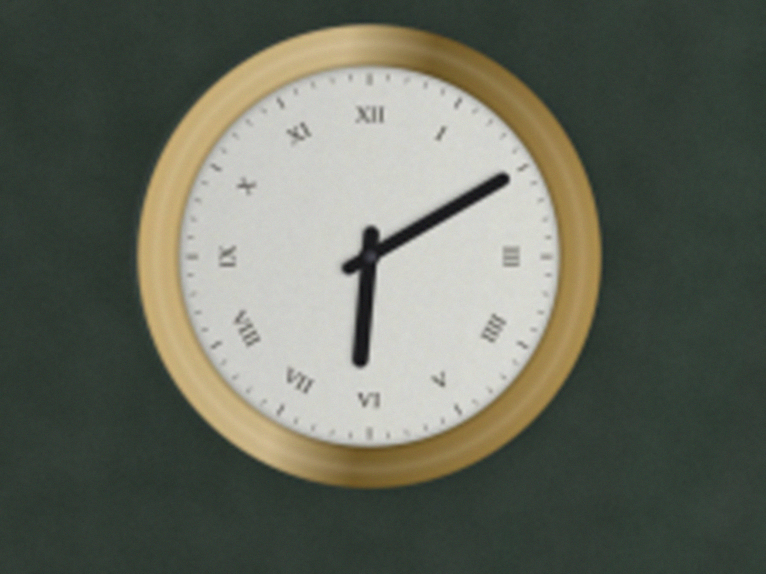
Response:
{"hour": 6, "minute": 10}
